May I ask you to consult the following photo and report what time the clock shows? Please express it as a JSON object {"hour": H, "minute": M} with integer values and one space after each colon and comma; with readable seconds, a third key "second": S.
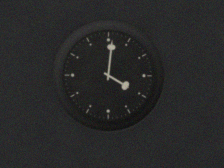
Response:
{"hour": 4, "minute": 1}
